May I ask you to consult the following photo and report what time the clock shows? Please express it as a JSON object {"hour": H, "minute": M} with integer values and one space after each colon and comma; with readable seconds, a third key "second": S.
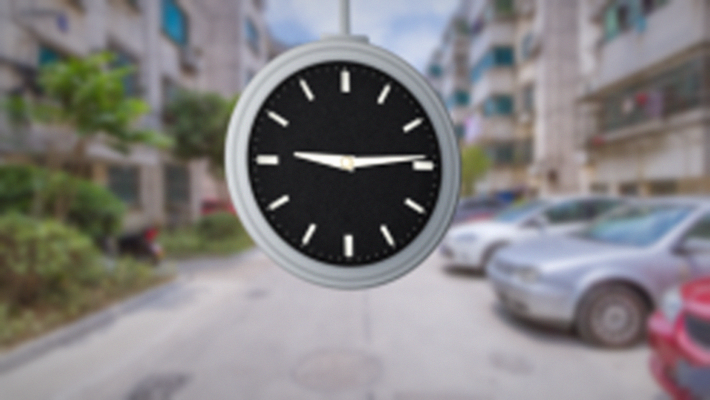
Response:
{"hour": 9, "minute": 14}
